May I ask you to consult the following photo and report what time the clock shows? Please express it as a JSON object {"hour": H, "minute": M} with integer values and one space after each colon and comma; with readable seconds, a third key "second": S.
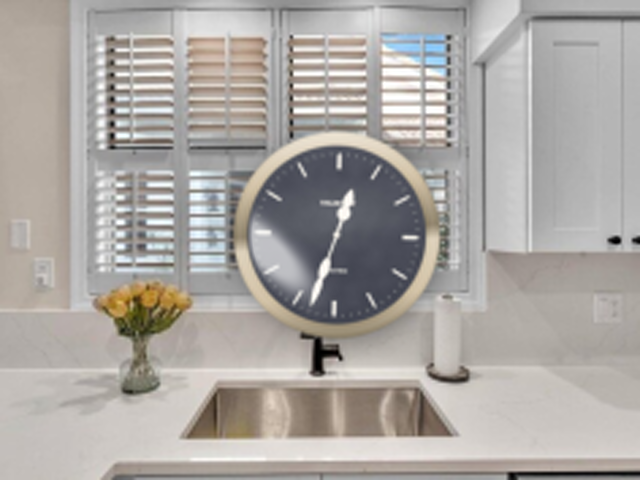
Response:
{"hour": 12, "minute": 33}
